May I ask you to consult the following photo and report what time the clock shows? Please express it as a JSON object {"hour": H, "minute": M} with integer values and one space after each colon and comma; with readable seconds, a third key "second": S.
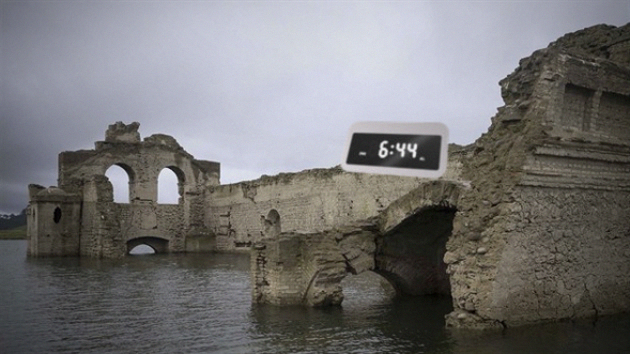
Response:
{"hour": 6, "minute": 44}
